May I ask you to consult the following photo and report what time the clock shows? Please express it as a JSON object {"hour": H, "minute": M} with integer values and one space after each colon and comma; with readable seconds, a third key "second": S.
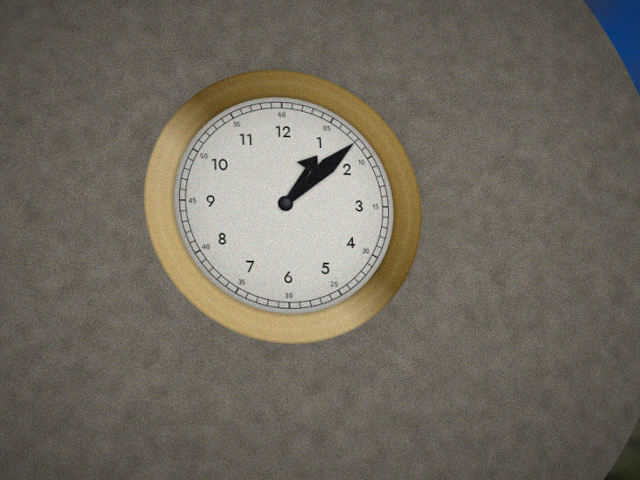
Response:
{"hour": 1, "minute": 8}
